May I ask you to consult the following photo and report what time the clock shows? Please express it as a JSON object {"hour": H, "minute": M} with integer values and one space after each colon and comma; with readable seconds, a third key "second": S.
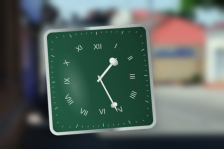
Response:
{"hour": 1, "minute": 26}
